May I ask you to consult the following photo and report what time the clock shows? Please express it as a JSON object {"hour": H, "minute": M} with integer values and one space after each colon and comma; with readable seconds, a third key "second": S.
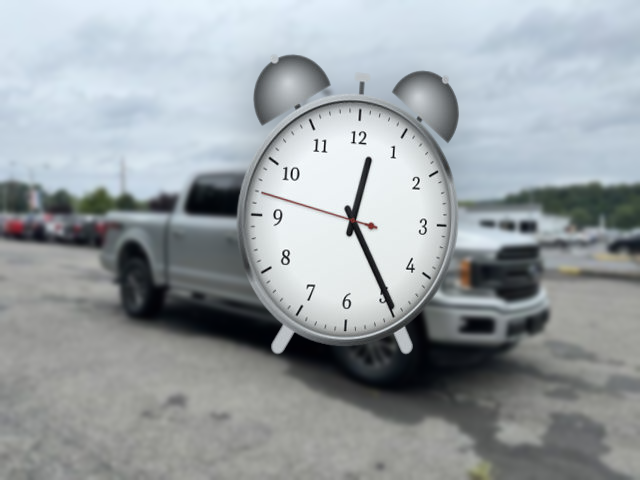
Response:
{"hour": 12, "minute": 24, "second": 47}
